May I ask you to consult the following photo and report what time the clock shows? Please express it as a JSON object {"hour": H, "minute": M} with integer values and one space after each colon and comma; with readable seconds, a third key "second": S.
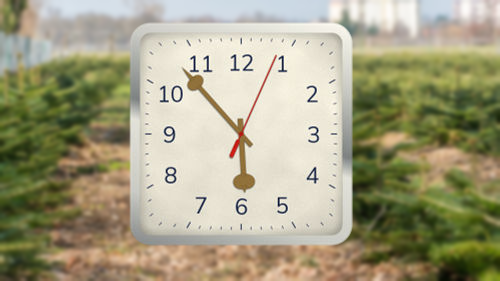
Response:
{"hour": 5, "minute": 53, "second": 4}
